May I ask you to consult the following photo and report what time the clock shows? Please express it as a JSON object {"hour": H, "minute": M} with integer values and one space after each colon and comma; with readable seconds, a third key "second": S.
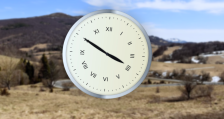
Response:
{"hour": 3, "minute": 50}
